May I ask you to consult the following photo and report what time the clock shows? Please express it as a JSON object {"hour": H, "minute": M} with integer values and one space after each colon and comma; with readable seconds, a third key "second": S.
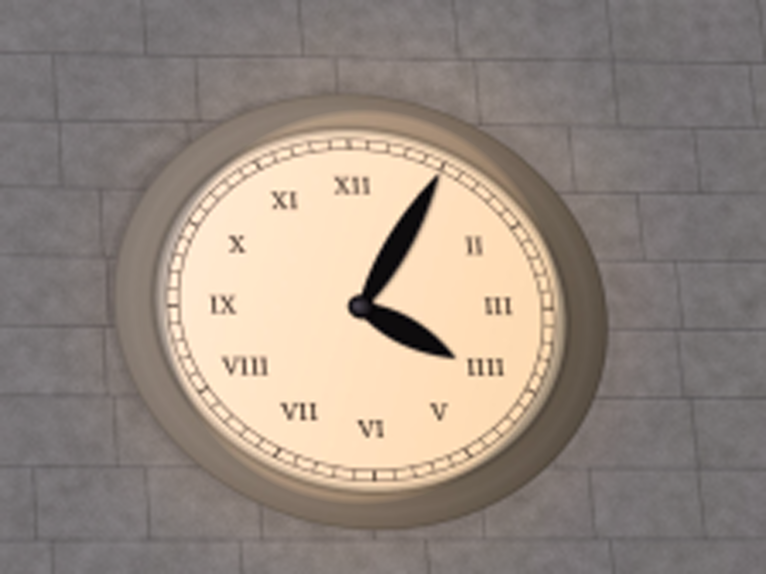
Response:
{"hour": 4, "minute": 5}
